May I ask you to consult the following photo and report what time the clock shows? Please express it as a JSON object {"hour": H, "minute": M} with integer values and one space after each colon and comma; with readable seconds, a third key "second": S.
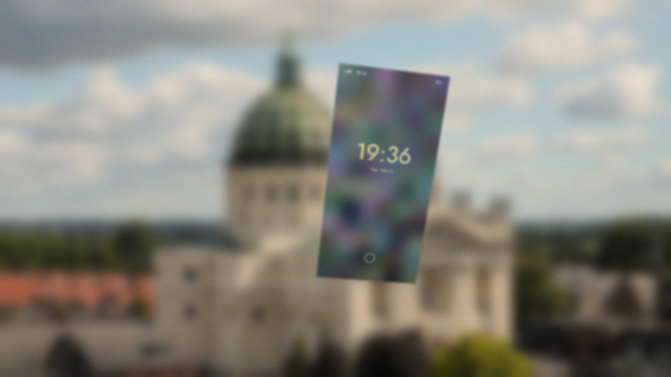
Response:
{"hour": 19, "minute": 36}
